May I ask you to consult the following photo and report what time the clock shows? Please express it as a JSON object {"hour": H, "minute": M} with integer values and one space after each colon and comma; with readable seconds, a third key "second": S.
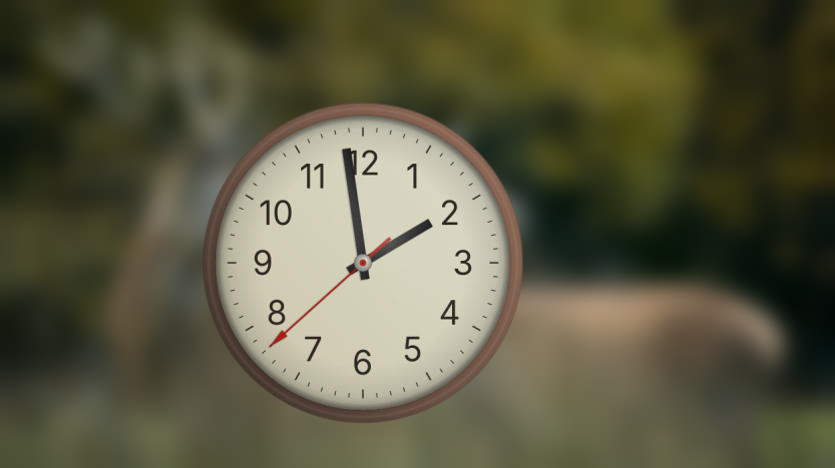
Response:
{"hour": 1, "minute": 58, "second": 38}
